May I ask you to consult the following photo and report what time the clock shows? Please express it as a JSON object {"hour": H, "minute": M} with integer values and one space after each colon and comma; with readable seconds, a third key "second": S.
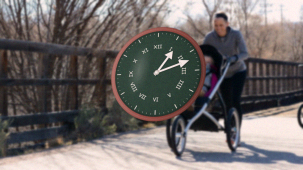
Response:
{"hour": 1, "minute": 12}
